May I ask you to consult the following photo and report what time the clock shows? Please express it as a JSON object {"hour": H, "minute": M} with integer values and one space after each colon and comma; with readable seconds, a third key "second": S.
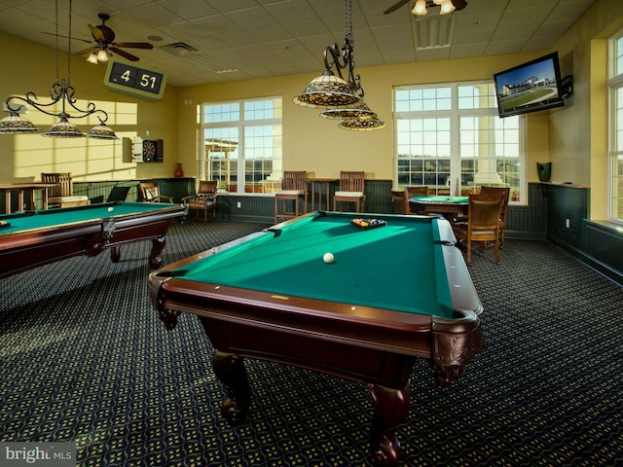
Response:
{"hour": 4, "minute": 51}
